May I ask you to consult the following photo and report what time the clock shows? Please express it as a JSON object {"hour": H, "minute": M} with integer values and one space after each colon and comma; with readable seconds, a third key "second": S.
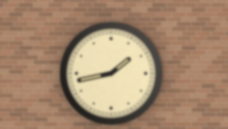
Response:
{"hour": 1, "minute": 43}
